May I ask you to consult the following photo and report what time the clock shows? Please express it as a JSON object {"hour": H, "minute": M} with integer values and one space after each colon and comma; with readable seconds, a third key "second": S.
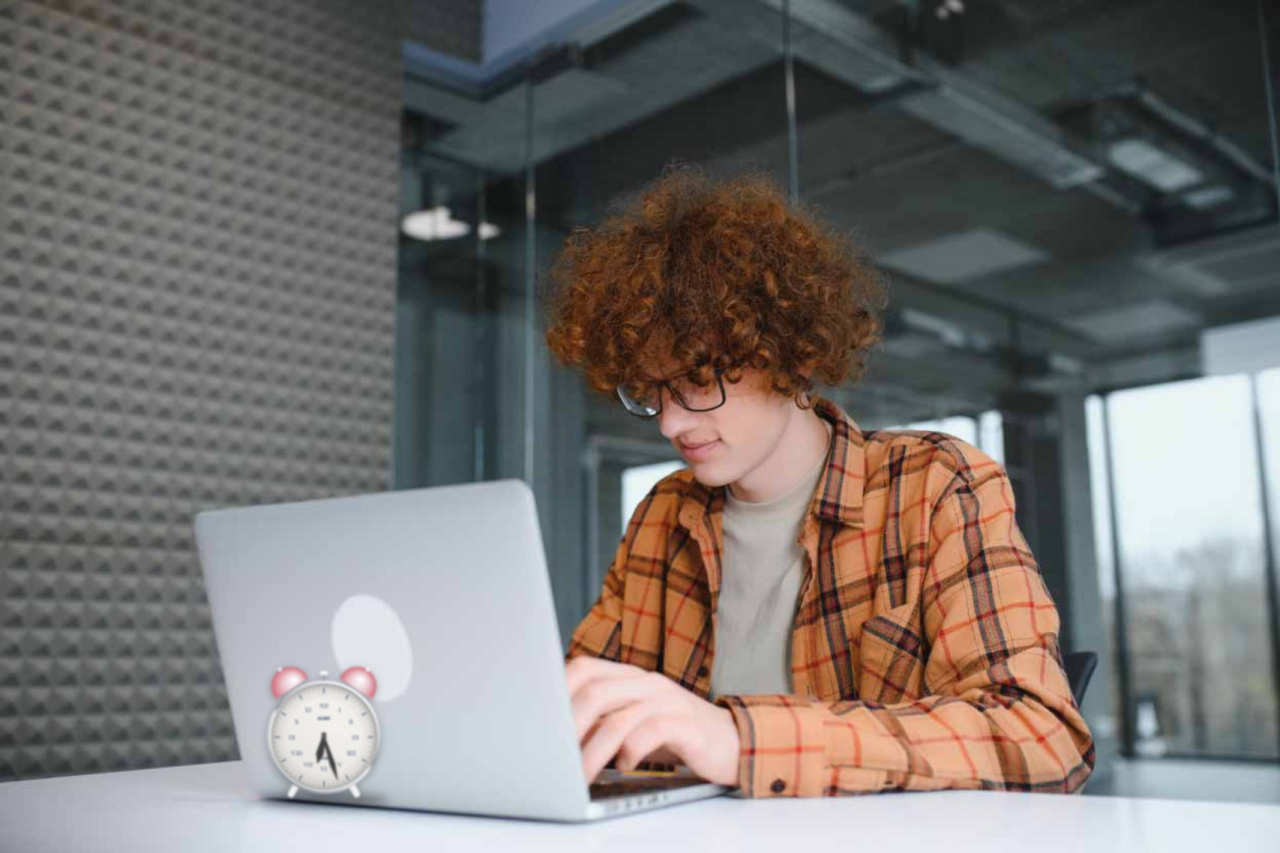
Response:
{"hour": 6, "minute": 27}
